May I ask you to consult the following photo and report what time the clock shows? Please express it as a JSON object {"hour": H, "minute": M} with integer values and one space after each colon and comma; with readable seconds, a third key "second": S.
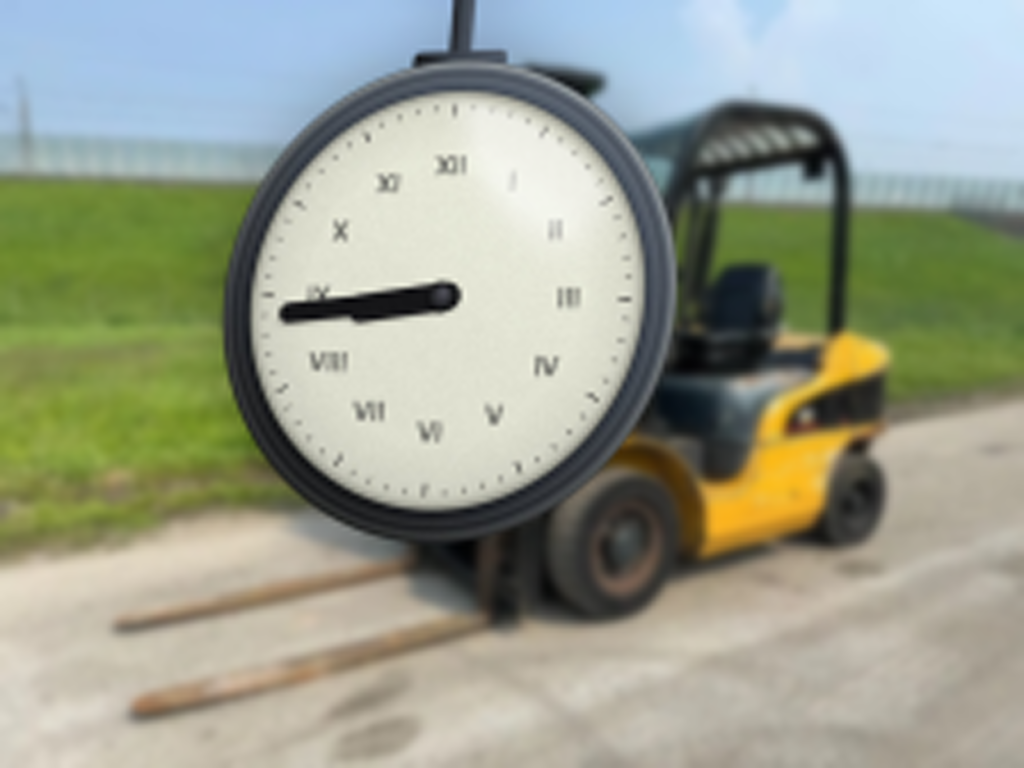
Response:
{"hour": 8, "minute": 44}
